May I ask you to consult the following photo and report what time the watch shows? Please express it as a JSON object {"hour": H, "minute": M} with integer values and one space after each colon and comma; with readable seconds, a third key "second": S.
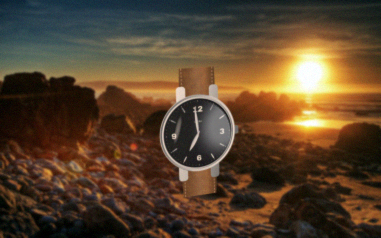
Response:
{"hour": 6, "minute": 59}
